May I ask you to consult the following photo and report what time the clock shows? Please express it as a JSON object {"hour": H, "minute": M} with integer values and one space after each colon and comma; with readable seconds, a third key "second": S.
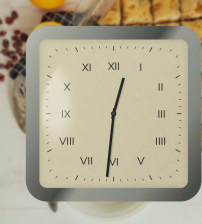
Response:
{"hour": 12, "minute": 31}
